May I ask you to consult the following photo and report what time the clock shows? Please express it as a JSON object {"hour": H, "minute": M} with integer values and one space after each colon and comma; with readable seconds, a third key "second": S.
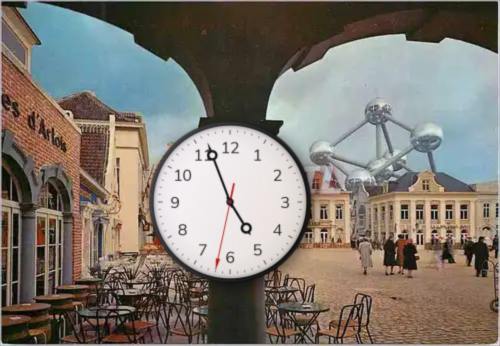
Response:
{"hour": 4, "minute": 56, "second": 32}
